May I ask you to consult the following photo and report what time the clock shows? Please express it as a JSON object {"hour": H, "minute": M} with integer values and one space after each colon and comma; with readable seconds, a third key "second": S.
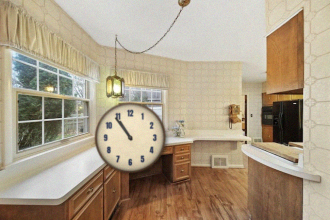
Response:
{"hour": 10, "minute": 54}
